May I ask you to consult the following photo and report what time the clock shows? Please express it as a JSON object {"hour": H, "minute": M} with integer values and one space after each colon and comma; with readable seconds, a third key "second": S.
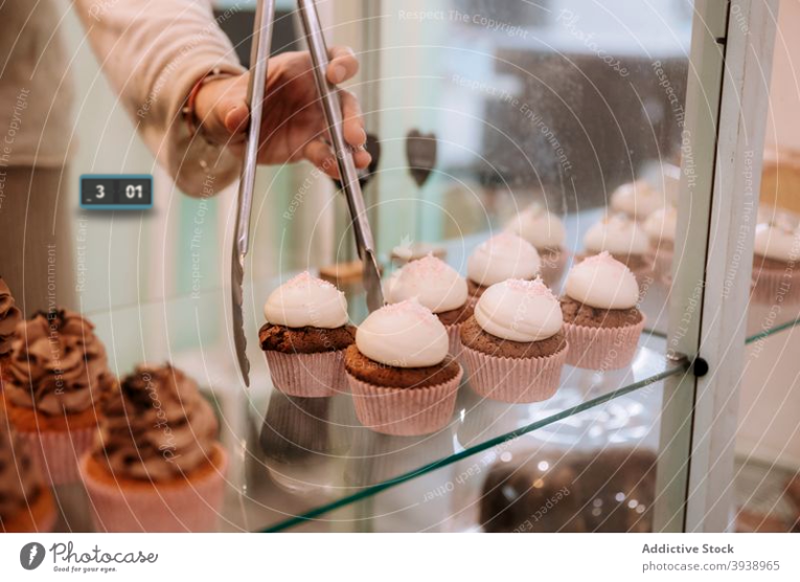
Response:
{"hour": 3, "minute": 1}
